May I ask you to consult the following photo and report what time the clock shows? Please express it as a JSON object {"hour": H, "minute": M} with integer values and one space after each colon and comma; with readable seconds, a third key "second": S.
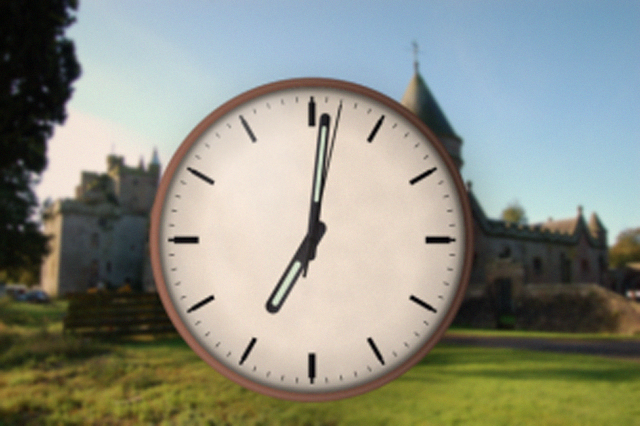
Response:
{"hour": 7, "minute": 1, "second": 2}
